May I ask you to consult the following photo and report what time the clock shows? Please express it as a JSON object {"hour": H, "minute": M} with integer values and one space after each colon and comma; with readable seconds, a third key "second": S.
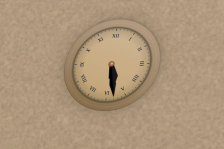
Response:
{"hour": 5, "minute": 28}
